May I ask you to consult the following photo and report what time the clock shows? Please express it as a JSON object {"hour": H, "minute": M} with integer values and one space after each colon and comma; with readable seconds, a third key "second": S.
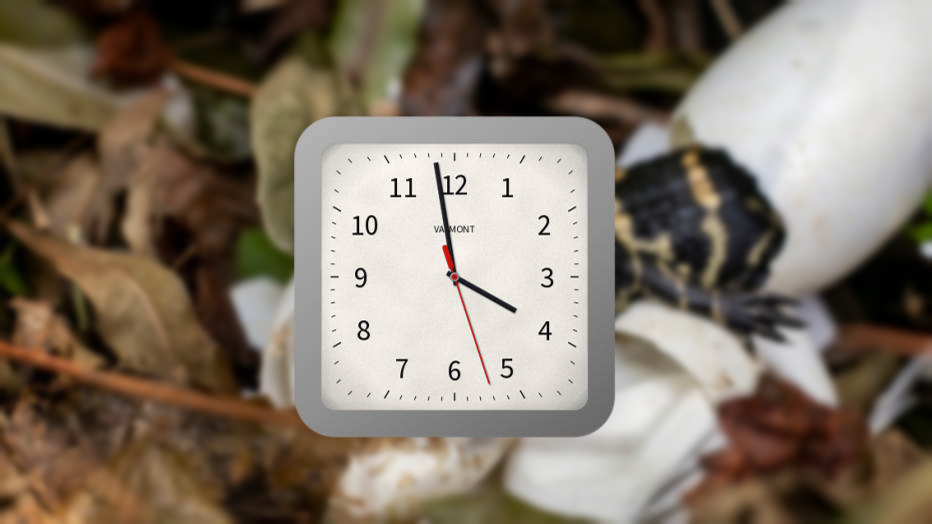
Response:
{"hour": 3, "minute": 58, "second": 27}
